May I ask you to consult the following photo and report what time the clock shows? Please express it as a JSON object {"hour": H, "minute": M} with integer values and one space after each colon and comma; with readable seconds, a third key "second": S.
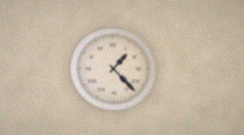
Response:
{"hour": 1, "minute": 23}
